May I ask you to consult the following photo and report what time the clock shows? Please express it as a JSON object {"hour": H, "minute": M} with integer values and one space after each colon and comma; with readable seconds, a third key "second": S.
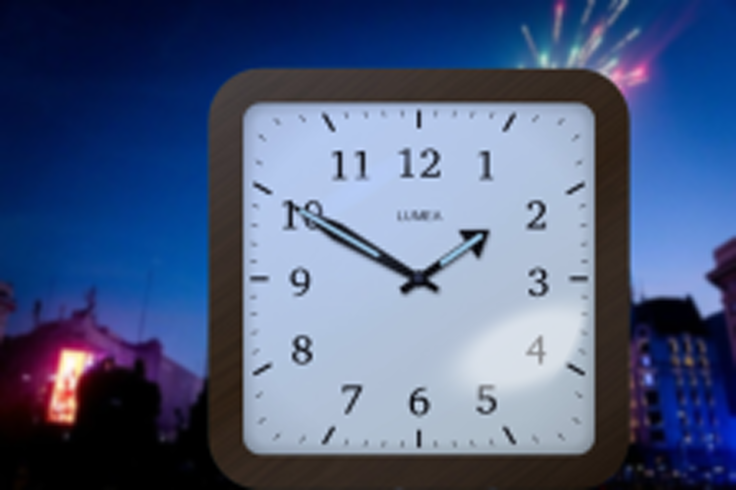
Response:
{"hour": 1, "minute": 50}
